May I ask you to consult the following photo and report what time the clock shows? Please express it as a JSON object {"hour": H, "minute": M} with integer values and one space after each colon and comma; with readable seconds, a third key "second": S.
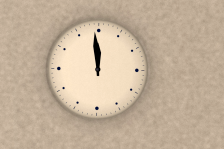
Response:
{"hour": 11, "minute": 59}
